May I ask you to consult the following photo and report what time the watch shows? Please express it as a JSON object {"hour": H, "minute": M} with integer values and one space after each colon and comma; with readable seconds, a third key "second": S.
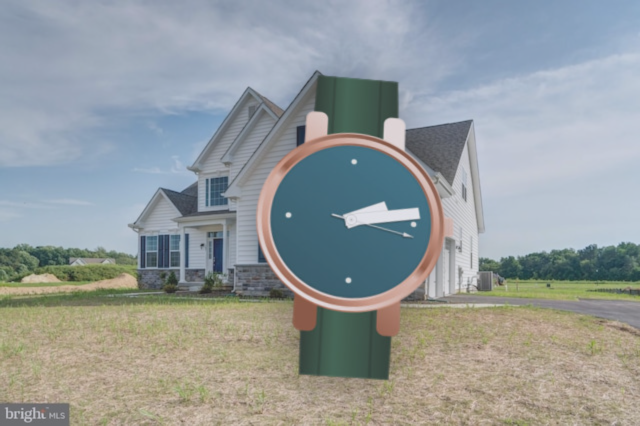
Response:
{"hour": 2, "minute": 13, "second": 17}
